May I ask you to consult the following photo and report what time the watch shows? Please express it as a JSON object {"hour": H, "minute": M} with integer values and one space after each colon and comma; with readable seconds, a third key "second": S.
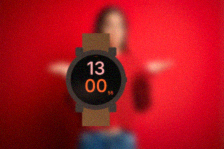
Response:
{"hour": 13, "minute": 0}
